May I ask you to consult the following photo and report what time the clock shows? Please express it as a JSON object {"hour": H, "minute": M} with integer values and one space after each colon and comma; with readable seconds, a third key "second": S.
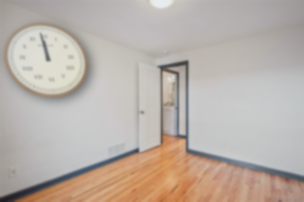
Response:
{"hour": 11, "minute": 59}
